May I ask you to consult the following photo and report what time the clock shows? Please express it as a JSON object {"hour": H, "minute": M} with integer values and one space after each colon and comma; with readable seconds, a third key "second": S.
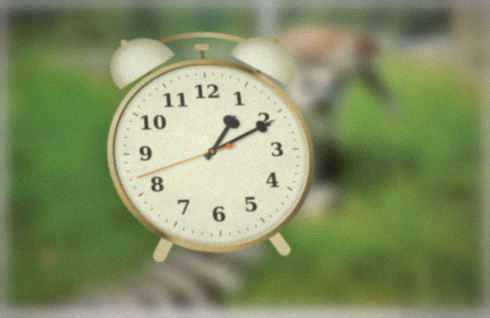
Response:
{"hour": 1, "minute": 10, "second": 42}
